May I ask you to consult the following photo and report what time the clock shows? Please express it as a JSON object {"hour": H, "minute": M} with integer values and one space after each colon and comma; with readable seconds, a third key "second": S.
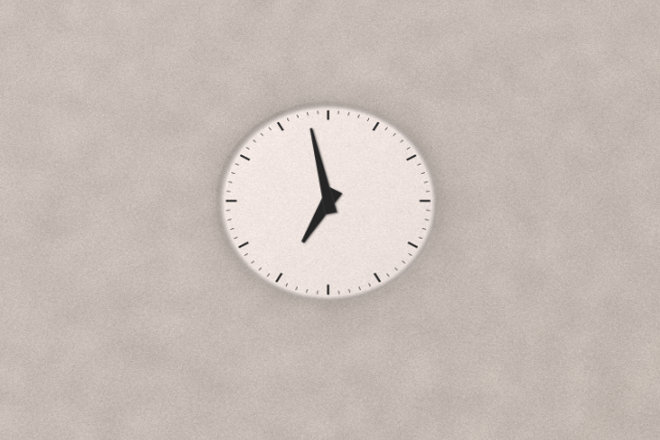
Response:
{"hour": 6, "minute": 58}
